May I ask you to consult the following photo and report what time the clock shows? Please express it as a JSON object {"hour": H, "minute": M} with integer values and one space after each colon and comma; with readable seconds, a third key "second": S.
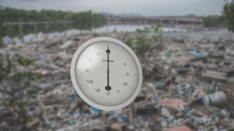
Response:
{"hour": 6, "minute": 0}
